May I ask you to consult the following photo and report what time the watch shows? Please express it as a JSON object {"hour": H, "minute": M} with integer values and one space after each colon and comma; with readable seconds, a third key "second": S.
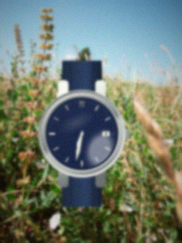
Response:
{"hour": 6, "minute": 32}
